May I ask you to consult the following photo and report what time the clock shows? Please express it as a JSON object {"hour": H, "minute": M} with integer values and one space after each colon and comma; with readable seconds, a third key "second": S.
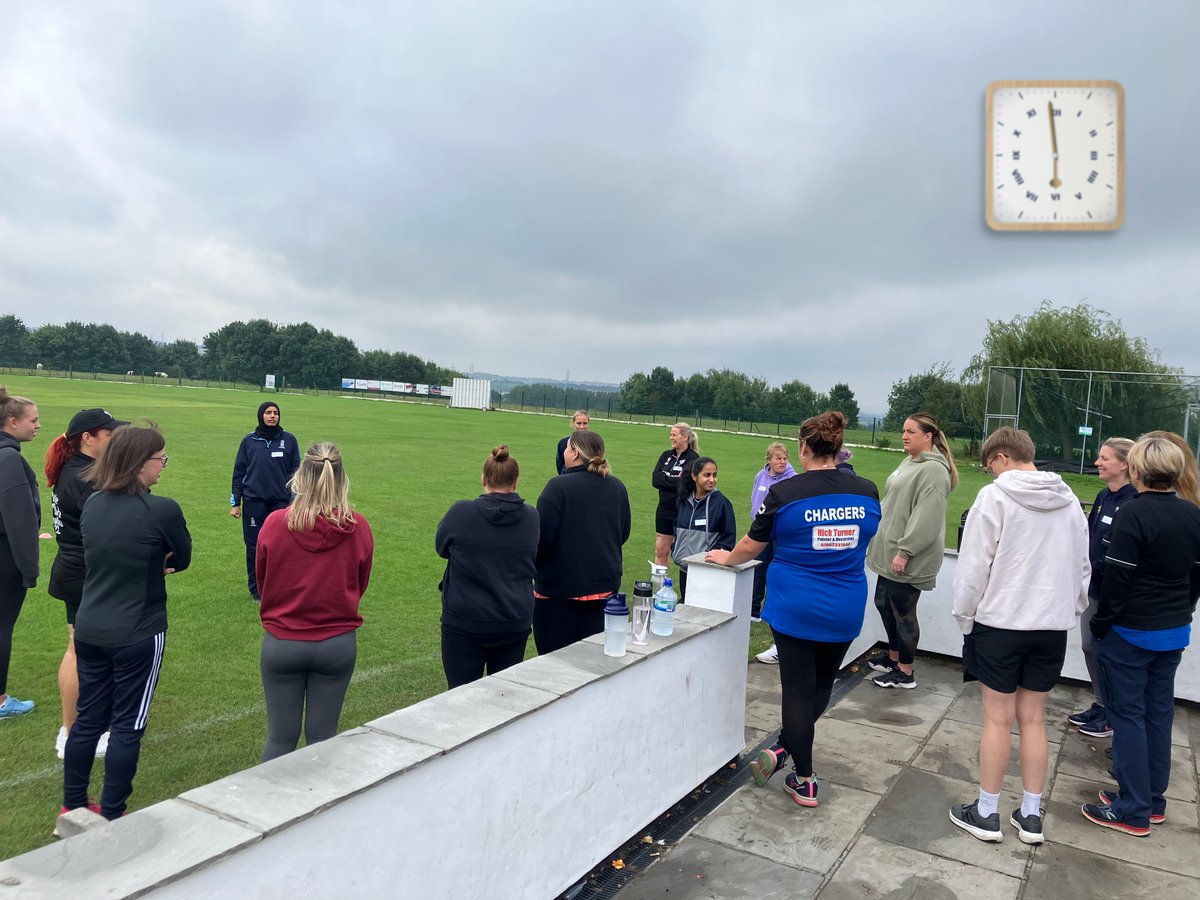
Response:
{"hour": 5, "minute": 59}
